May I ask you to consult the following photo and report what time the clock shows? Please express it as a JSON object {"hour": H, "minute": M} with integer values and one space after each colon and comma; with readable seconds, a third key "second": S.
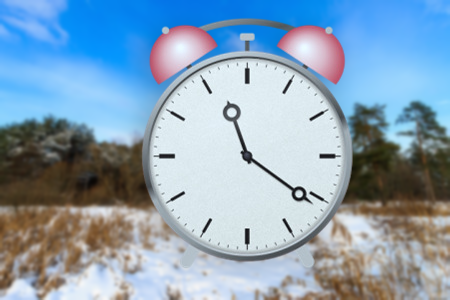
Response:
{"hour": 11, "minute": 21}
